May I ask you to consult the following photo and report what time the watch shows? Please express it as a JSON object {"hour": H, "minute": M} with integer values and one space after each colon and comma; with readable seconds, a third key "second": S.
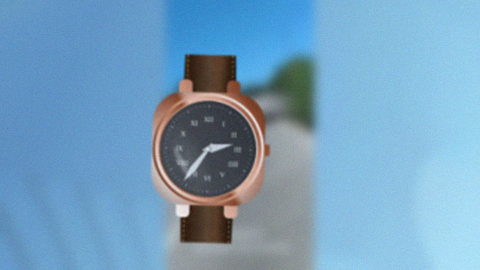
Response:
{"hour": 2, "minute": 36}
